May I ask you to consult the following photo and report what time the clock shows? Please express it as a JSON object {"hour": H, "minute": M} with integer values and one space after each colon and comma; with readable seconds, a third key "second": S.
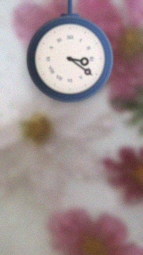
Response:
{"hour": 3, "minute": 21}
